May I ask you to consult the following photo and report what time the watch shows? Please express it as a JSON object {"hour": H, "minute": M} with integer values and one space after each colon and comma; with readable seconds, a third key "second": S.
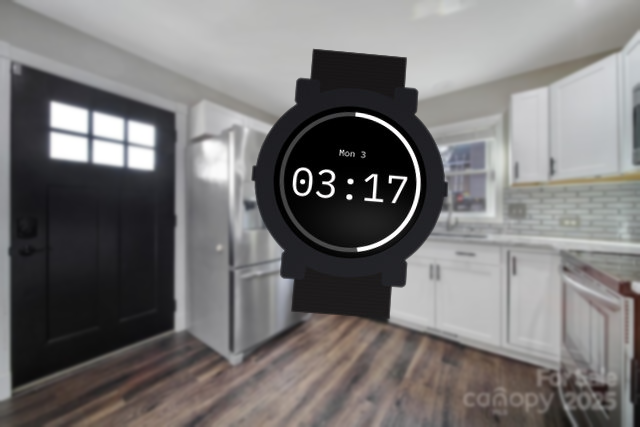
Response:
{"hour": 3, "minute": 17}
